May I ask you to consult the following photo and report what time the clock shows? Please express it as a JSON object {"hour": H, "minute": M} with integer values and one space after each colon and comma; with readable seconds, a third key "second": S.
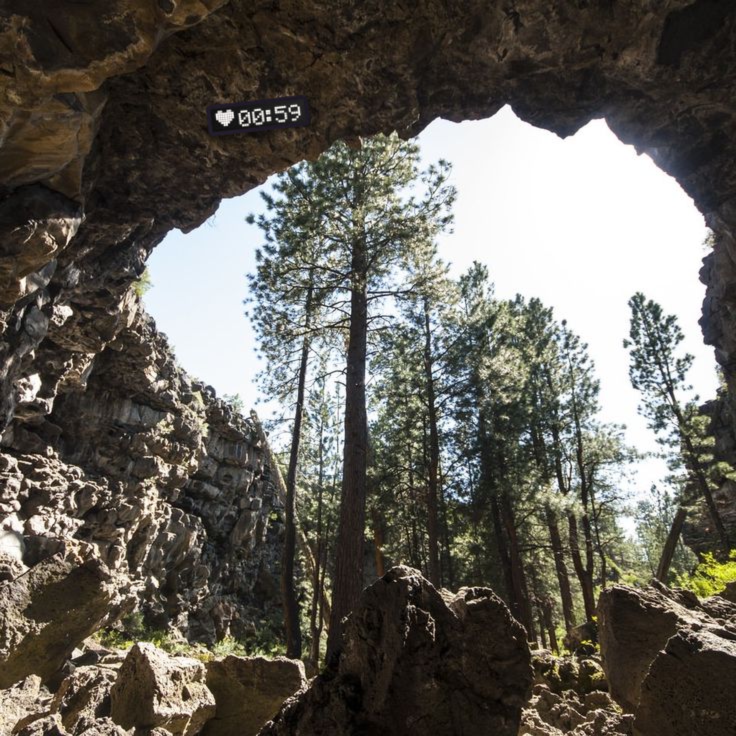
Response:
{"hour": 0, "minute": 59}
